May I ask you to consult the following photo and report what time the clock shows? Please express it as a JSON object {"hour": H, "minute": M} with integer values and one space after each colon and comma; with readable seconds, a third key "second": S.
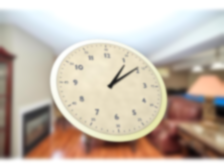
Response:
{"hour": 1, "minute": 9}
